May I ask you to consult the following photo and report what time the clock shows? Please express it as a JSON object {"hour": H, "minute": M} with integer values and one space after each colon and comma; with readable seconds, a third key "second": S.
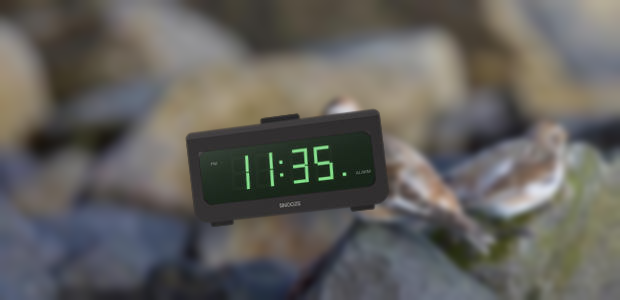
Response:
{"hour": 11, "minute": 35}
